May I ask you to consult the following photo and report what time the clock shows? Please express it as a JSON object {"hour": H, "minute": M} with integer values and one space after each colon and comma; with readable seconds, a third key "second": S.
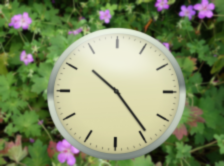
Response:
{"hour": 10, "minute": 24}
